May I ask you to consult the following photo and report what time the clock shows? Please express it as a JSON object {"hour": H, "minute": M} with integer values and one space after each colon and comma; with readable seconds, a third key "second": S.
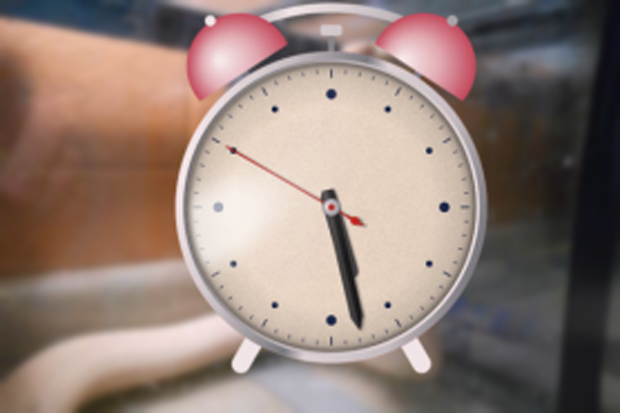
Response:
{"hour": 5, "minute": 27, "second": 50}
